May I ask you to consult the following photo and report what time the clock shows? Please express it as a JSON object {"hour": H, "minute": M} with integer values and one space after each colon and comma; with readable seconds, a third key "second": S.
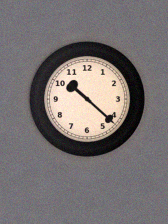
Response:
{"hour": 10, "minute": 22}
